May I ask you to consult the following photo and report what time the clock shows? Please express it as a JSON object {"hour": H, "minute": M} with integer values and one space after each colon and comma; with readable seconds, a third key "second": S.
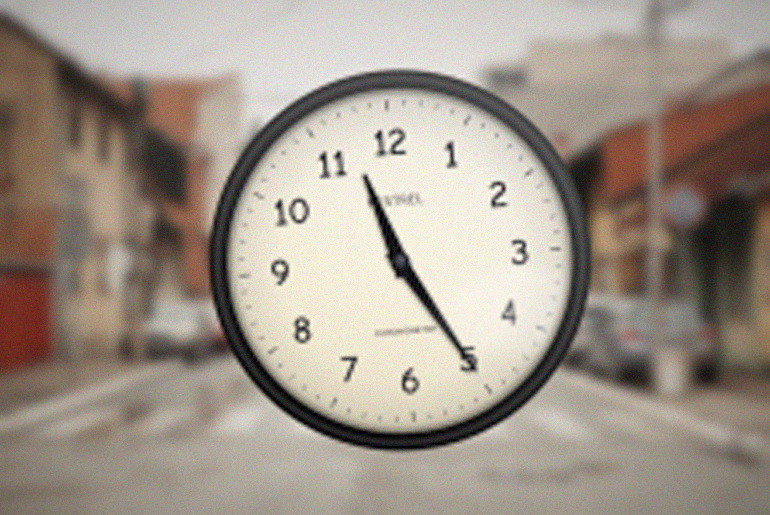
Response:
{"hour": 11, "minute": 25}
